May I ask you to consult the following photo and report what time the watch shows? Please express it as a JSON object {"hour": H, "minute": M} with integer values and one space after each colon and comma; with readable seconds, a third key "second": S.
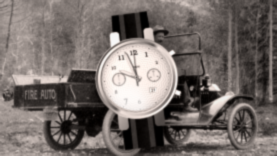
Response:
{"hour": 9, "minute": 57}
